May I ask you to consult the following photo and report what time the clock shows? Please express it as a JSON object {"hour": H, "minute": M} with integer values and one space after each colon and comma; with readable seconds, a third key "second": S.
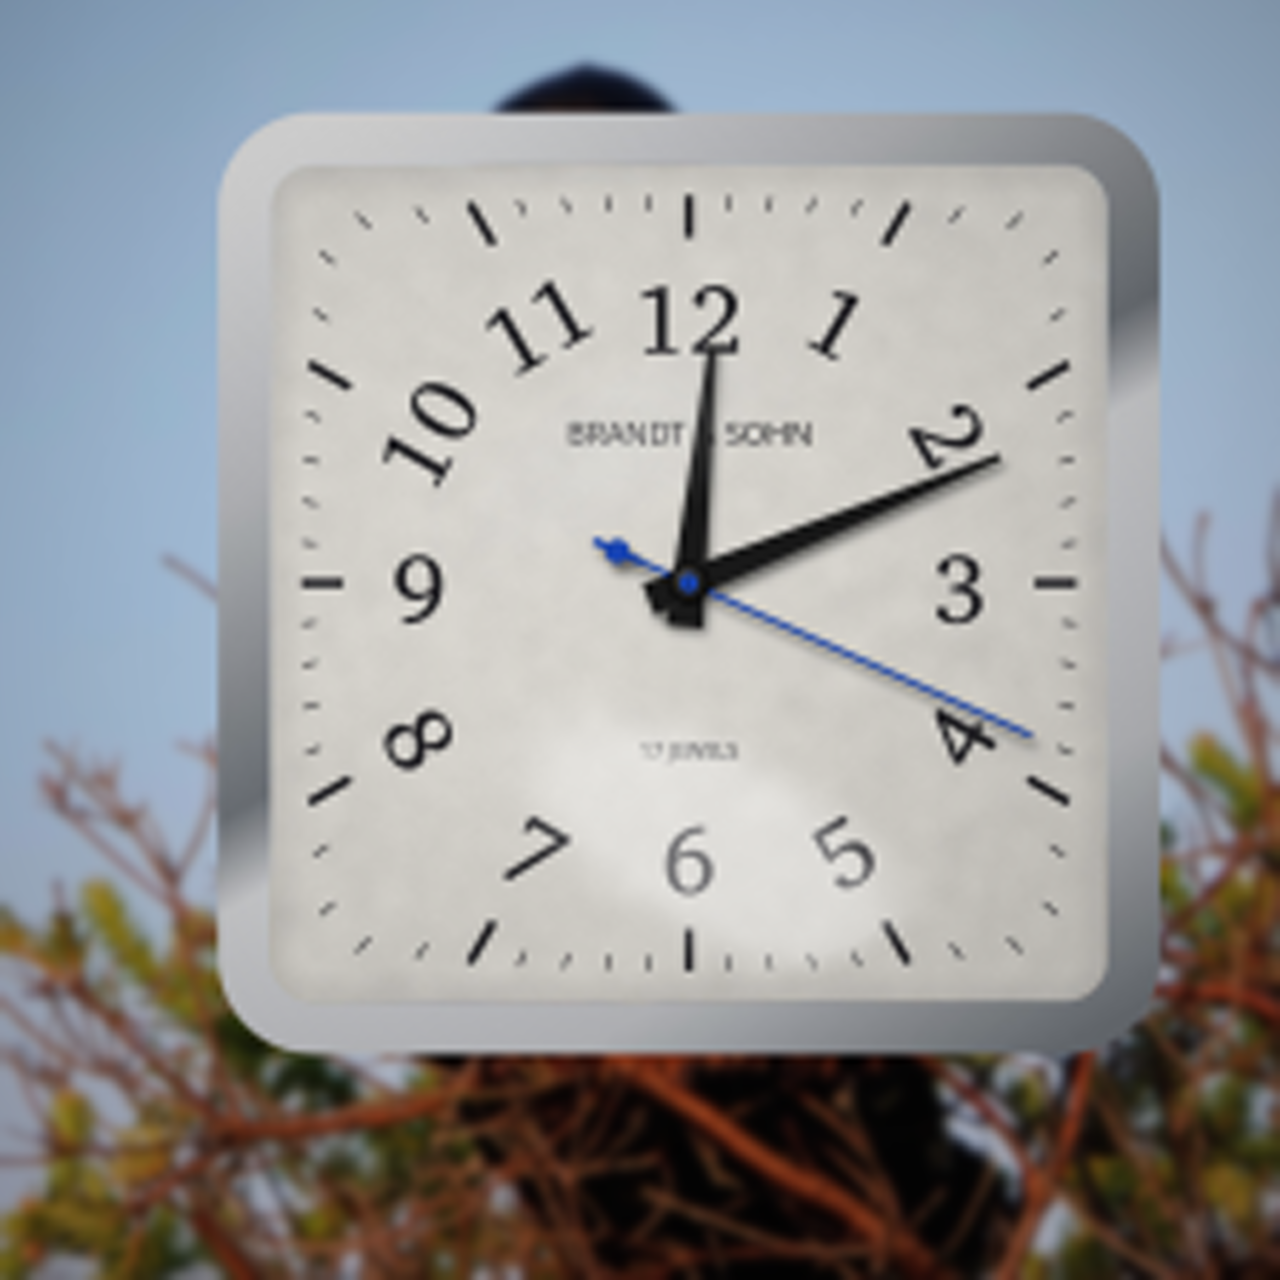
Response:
{"hour": 12, "minute": 11, "second": 19}
